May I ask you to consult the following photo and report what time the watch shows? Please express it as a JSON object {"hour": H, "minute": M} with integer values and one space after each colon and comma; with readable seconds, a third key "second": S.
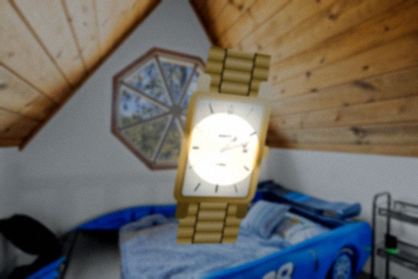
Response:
{"hour": 1, "minute": 12}
